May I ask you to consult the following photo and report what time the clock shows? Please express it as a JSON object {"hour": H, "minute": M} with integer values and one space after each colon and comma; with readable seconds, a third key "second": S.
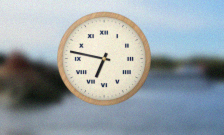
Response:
{"hour": 6, "minute": 47}
